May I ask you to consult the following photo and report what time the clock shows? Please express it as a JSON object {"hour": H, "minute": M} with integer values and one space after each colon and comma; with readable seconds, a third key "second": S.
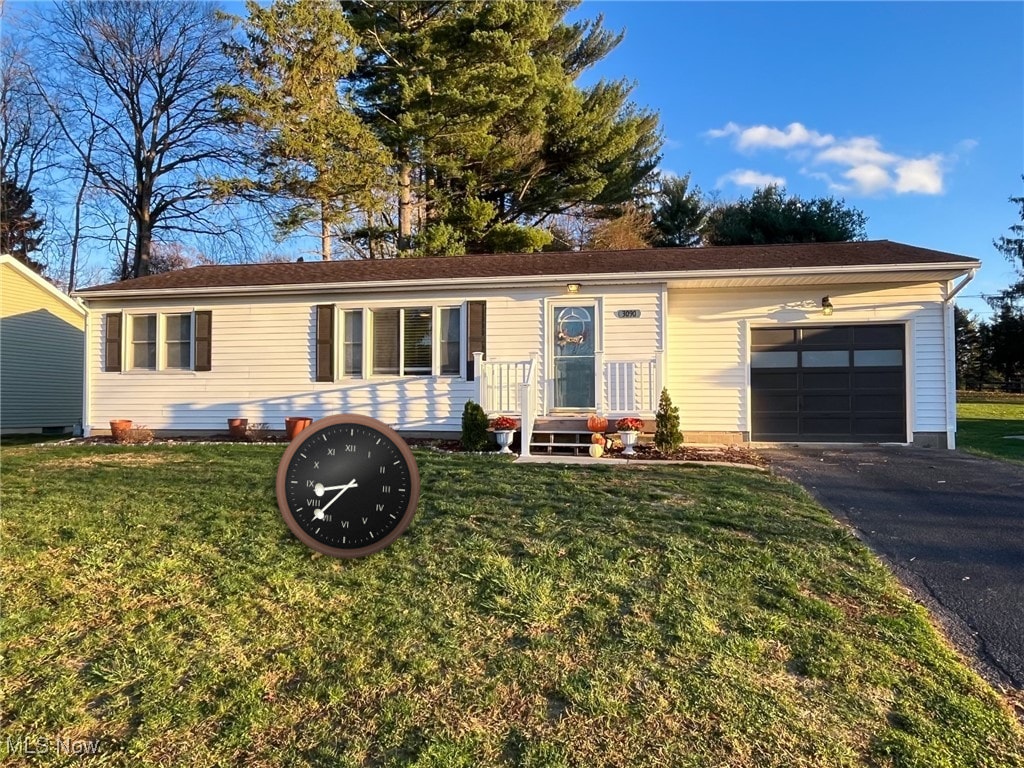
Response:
{"hour": 8, "minute": 37}
